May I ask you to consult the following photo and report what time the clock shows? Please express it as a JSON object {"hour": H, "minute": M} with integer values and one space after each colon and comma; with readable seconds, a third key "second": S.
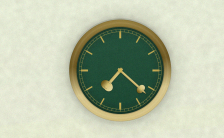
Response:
{"hour": 7, "minute": 22}
